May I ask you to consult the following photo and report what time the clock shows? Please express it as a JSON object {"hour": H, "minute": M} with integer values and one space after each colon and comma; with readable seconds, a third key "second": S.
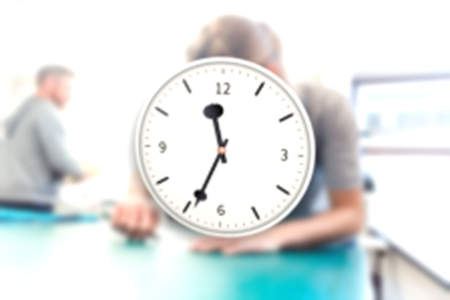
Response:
{"hour": 11, "minute": 34}
